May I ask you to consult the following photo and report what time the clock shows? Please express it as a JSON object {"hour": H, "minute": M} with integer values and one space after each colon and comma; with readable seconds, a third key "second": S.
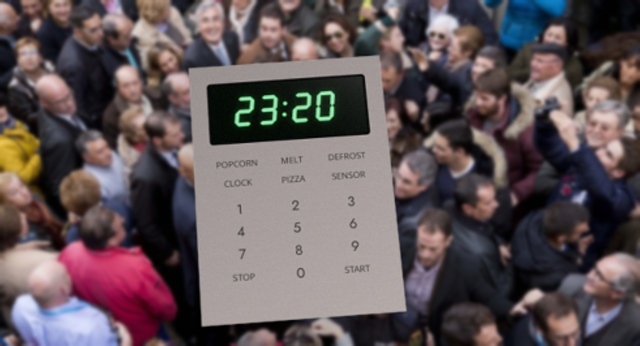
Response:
{"hour": 23, "minute": 20}
